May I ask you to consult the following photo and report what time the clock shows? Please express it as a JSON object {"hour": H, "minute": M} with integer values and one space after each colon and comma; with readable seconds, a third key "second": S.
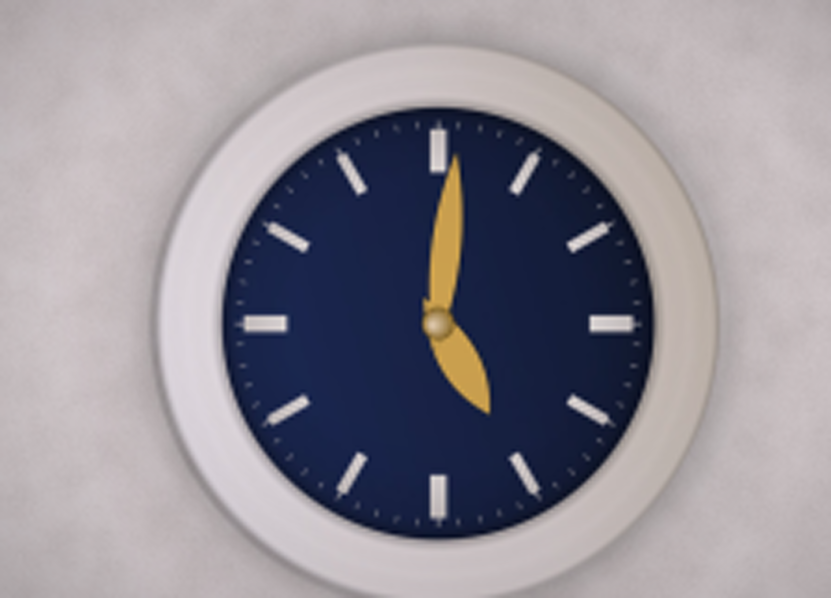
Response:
{"hour": 5, "minute": 1}
